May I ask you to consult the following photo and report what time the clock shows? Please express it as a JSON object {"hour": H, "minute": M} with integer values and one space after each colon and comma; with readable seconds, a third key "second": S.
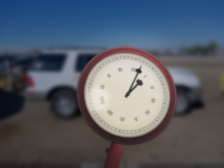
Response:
{"hour": 1, "minute": 2}
